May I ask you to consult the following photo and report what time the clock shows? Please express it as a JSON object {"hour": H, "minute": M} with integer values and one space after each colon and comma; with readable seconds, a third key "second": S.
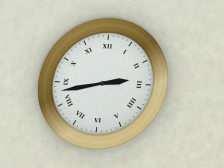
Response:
{"hour": 2, "minute": 43}
